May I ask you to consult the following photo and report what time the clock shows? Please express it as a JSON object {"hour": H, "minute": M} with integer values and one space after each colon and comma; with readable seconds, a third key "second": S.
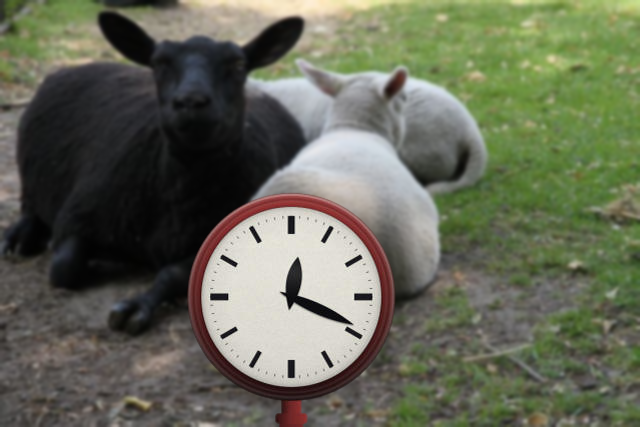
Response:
{"hour": 12, "minute": 19}
